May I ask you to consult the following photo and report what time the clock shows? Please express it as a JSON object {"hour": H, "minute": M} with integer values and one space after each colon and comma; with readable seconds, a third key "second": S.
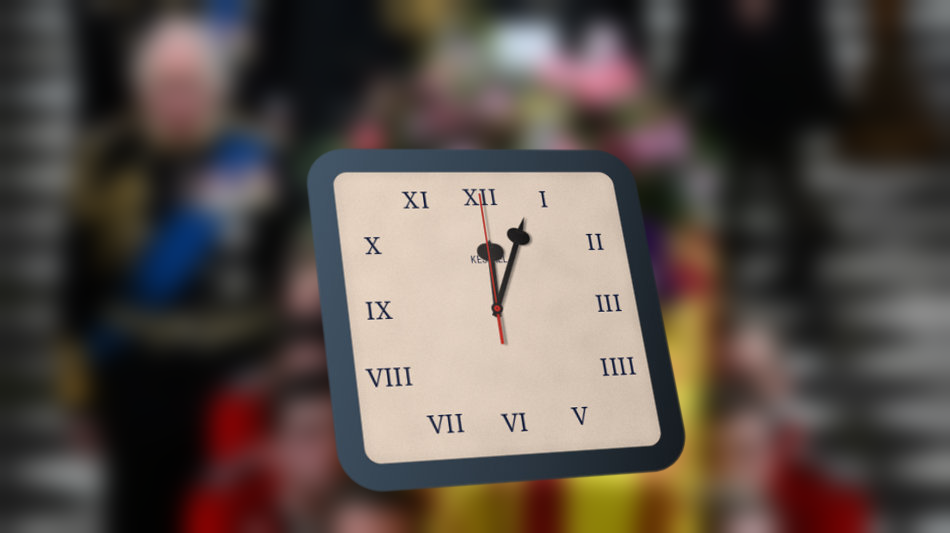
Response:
{"hour": 12, "minute": 4, "second": 0}
